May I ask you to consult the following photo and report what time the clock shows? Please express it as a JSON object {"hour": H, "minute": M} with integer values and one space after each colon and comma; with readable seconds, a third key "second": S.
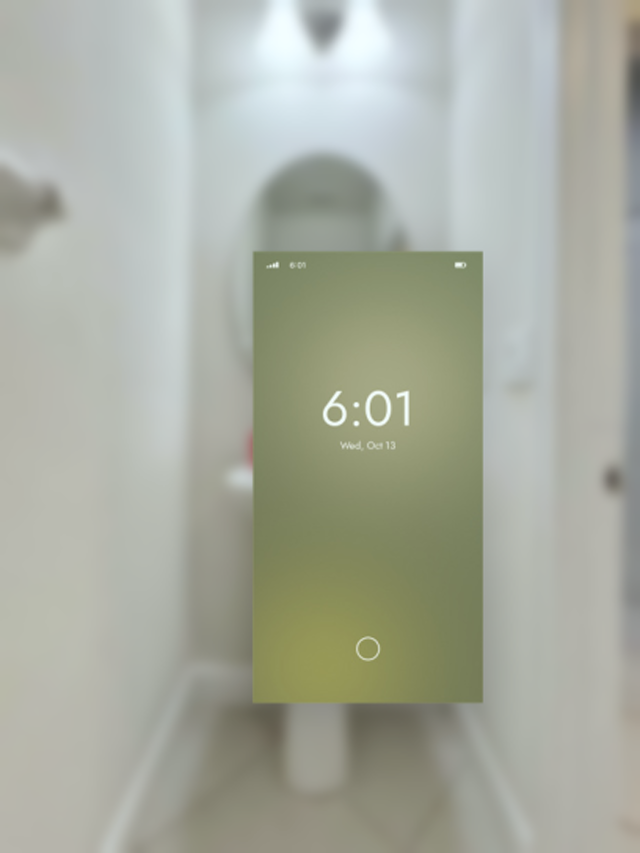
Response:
{"hour": 6, "minute": 1}
